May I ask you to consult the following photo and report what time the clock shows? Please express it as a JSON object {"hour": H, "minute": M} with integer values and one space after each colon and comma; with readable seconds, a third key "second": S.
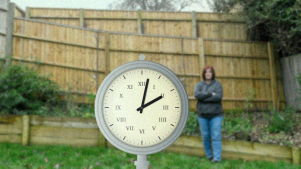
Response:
{"hour": 2, "minute": 2}
